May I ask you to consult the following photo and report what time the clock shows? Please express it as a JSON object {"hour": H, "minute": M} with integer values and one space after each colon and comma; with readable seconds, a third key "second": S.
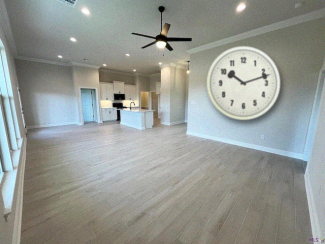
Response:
{"hour": 10, "minute": 12}
